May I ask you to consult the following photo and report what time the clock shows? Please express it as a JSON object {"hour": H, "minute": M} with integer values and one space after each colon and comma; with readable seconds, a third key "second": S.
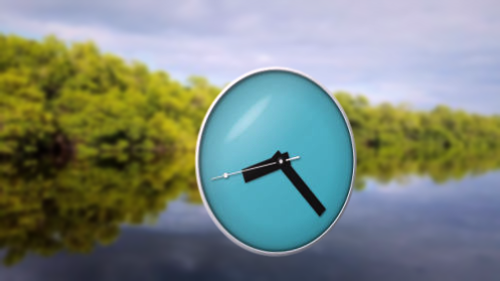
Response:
{"hour": 8, "minute": 22, "second": 43}
